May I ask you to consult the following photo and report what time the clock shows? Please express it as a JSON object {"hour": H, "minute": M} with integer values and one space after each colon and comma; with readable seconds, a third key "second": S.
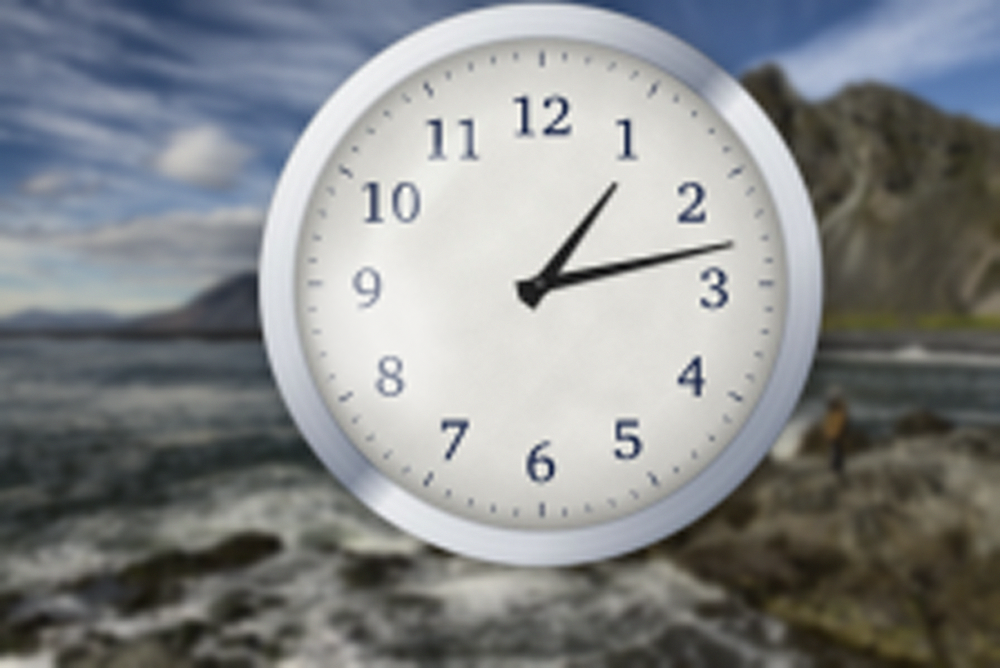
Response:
{"hour": 1, "minute": 13}
